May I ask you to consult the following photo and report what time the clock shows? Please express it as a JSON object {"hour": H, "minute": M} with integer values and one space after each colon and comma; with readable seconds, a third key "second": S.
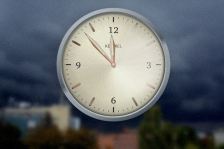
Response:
{"hour": 11, "minute": 53}
